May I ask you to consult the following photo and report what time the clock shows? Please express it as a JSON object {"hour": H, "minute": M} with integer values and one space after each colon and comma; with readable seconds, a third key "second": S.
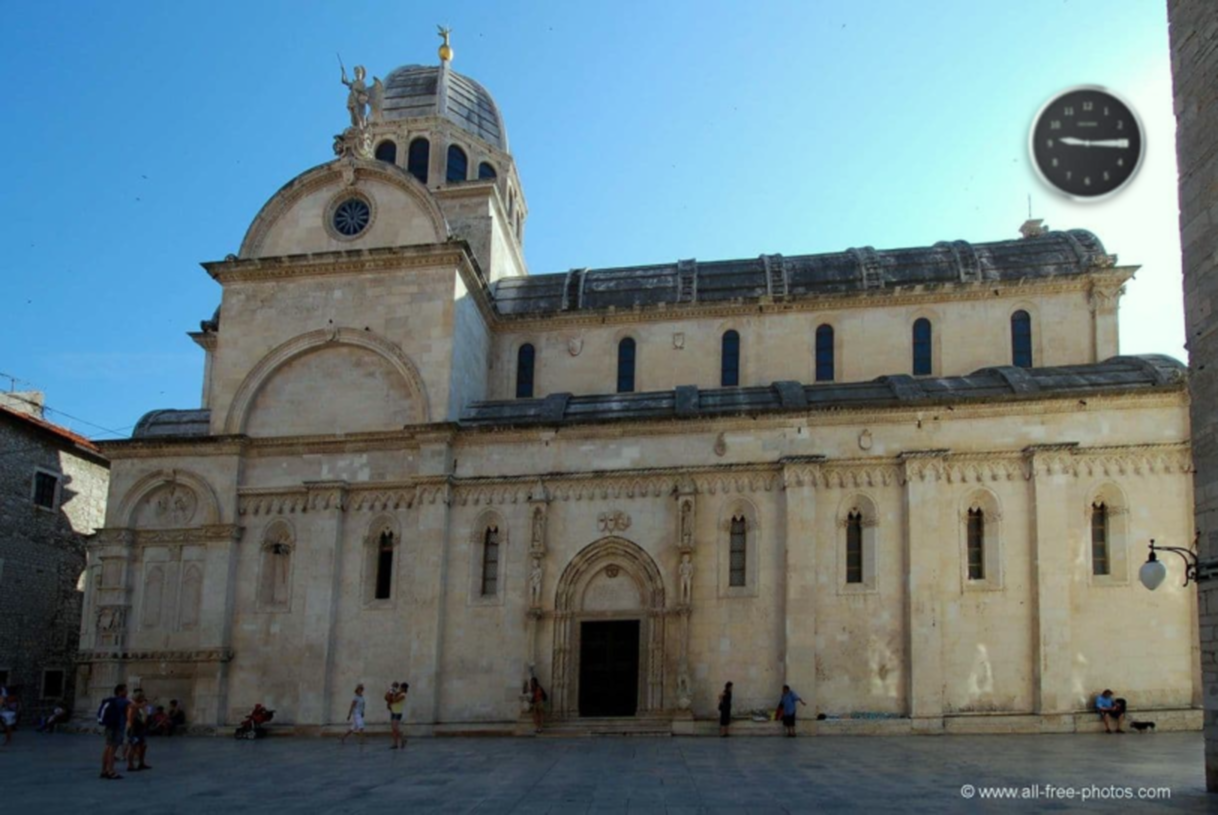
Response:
{"hour": 9, "minute": 15}
